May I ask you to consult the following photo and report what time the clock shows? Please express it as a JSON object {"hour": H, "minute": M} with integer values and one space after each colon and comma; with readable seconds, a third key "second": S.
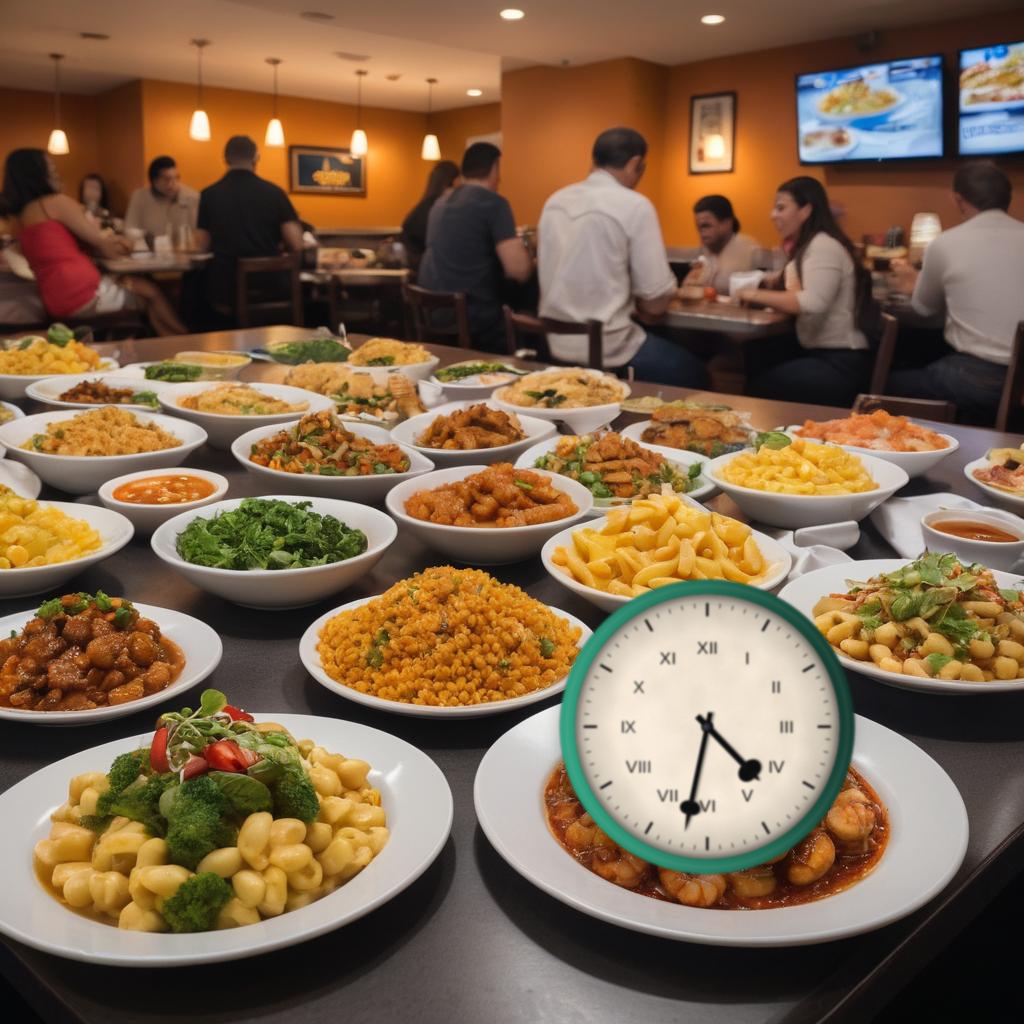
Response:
{"hour": 4, "minute": 32}
